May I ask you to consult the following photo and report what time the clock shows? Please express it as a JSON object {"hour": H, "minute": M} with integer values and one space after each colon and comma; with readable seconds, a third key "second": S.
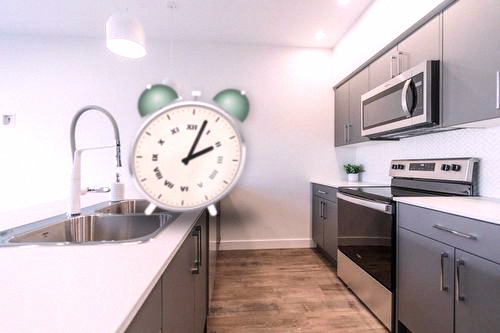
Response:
{"hour": 2, "minute": 3}
